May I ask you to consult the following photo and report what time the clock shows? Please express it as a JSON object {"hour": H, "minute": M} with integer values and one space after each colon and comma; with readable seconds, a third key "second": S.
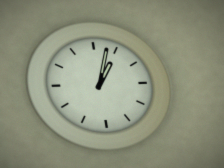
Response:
{"hour": 1, "minute": 3}
